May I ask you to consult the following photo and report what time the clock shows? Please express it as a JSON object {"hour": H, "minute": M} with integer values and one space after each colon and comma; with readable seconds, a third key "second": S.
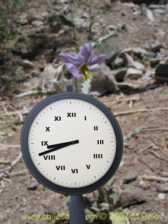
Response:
{"hour": 8, "minute": 42}
